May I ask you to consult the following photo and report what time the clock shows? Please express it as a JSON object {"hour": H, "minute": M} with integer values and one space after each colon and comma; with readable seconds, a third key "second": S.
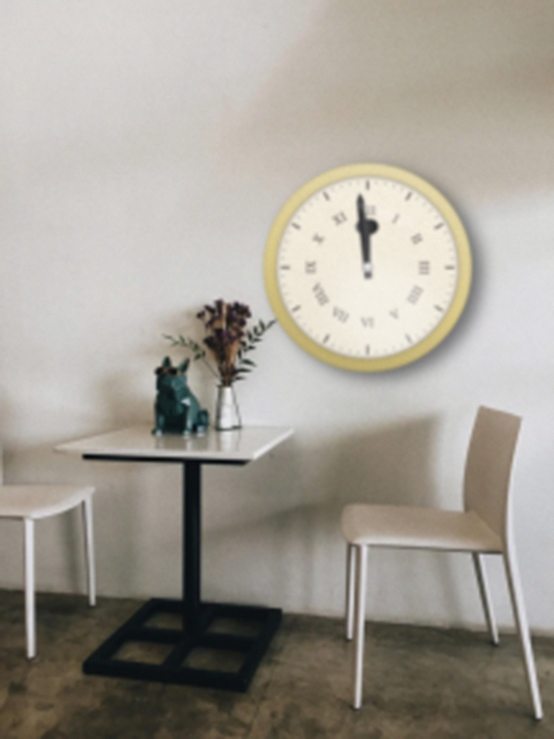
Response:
{"hour": 11, "minute": 59}
